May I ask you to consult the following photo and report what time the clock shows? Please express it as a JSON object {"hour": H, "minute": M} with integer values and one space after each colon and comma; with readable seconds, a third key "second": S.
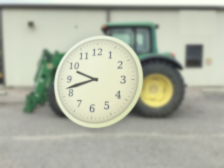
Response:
{"hour": 9, "minute": 42}
